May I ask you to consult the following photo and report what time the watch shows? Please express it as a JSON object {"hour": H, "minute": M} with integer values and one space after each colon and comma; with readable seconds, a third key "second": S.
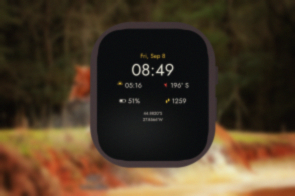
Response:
{"hour": 8, "minute": 49}
